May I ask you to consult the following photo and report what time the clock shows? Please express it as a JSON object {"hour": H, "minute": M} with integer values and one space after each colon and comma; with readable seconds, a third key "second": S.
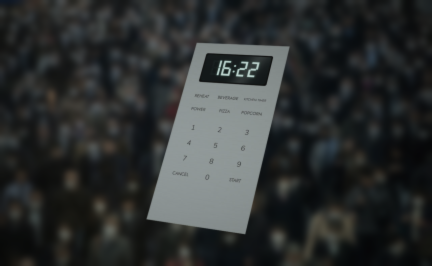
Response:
{"hour": 16, "minute": 22}
